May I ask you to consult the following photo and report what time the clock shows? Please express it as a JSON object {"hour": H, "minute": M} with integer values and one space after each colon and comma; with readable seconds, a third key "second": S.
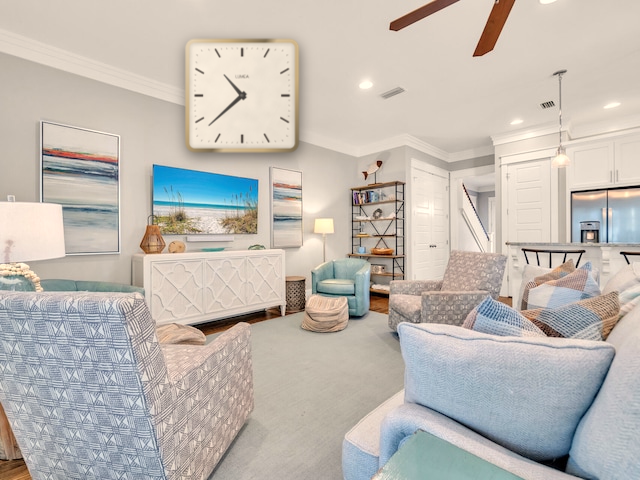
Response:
{"hour": 10, "minute": 38}
